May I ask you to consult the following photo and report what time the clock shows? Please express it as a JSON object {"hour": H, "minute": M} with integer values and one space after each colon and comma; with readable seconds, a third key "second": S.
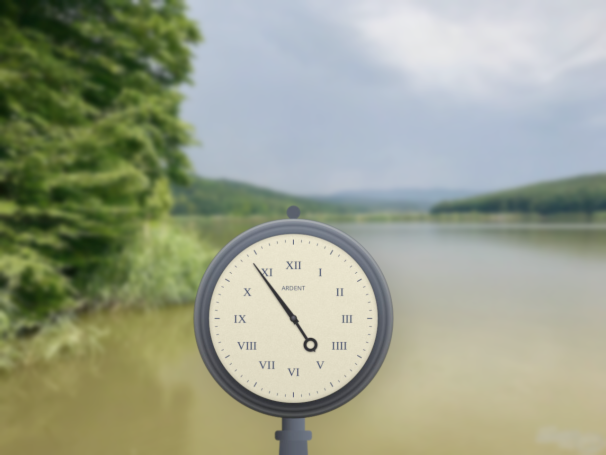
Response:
{"hour": 4, "minute": 54}
